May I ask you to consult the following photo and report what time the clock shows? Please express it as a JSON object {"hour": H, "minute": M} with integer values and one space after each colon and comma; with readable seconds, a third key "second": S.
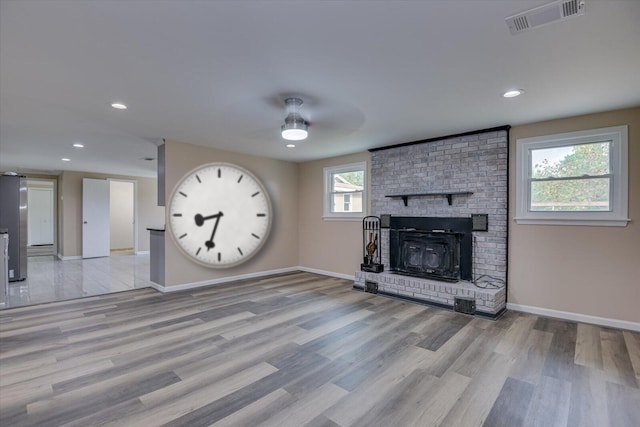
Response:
{"hour": 8, "minute": 33}
